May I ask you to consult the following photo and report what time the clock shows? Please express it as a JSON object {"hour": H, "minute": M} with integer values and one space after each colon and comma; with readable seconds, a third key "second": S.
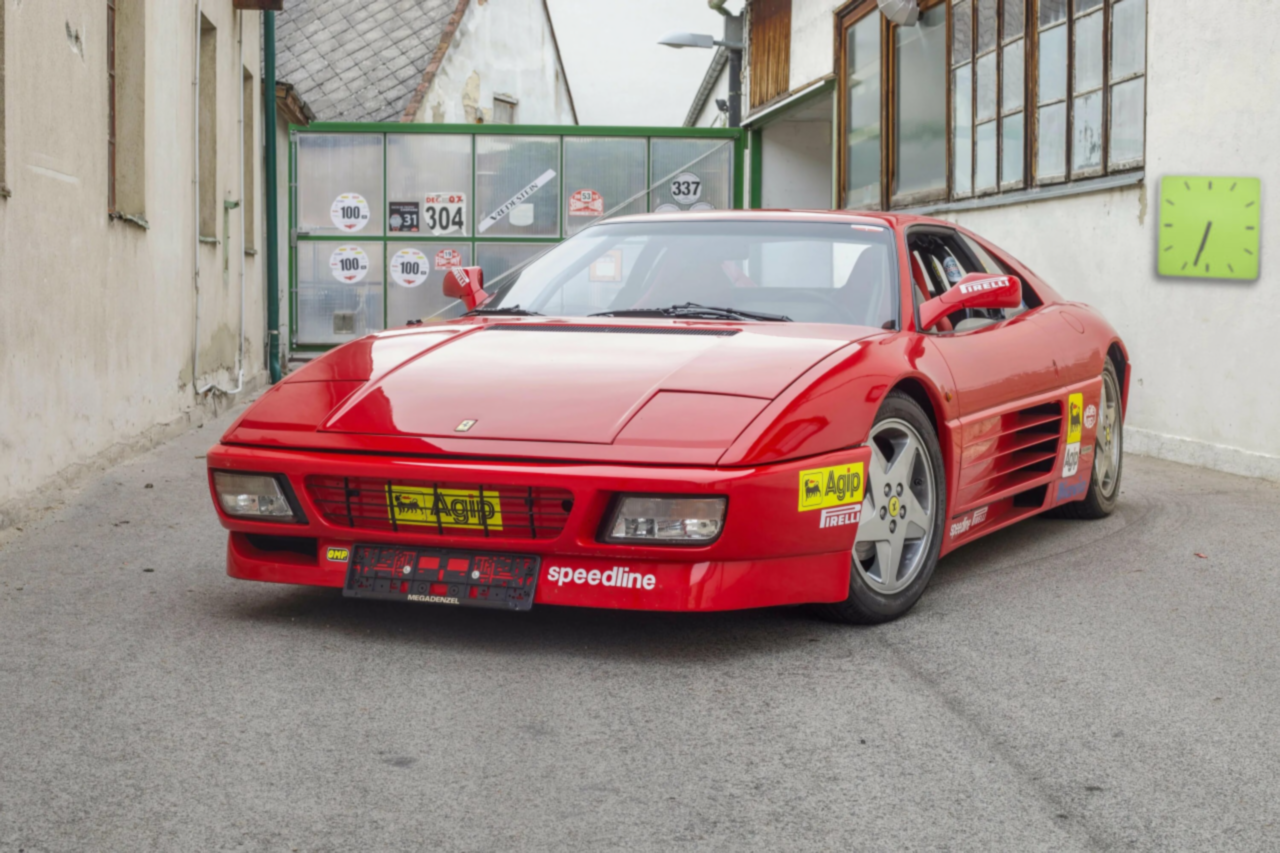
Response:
{"hour": 6, "minute": 33}
